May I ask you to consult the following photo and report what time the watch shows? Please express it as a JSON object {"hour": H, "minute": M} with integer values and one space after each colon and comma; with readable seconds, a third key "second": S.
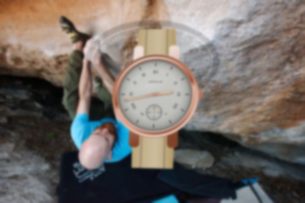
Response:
{"hour": 2, "minute": 43}
